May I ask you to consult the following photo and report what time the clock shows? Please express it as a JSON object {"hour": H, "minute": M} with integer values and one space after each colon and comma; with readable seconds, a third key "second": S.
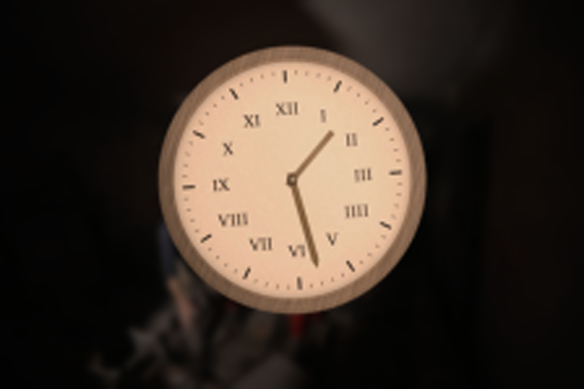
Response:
{"hour": 1, "minute": 28}
